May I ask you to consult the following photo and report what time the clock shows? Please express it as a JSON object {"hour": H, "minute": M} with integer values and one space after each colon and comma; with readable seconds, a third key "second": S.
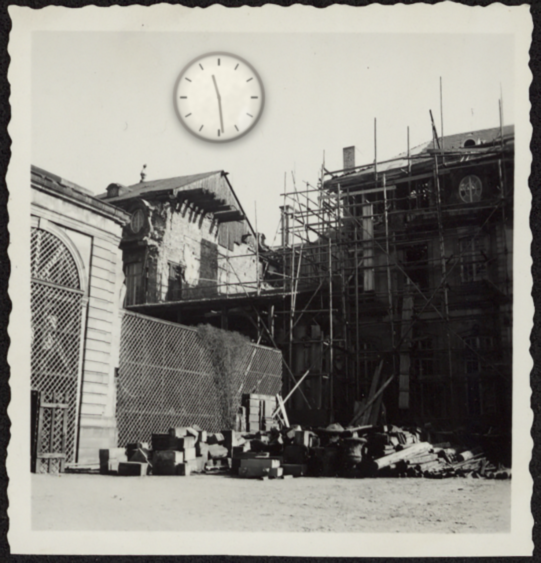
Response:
{"hour": 11, "minute": 29}
